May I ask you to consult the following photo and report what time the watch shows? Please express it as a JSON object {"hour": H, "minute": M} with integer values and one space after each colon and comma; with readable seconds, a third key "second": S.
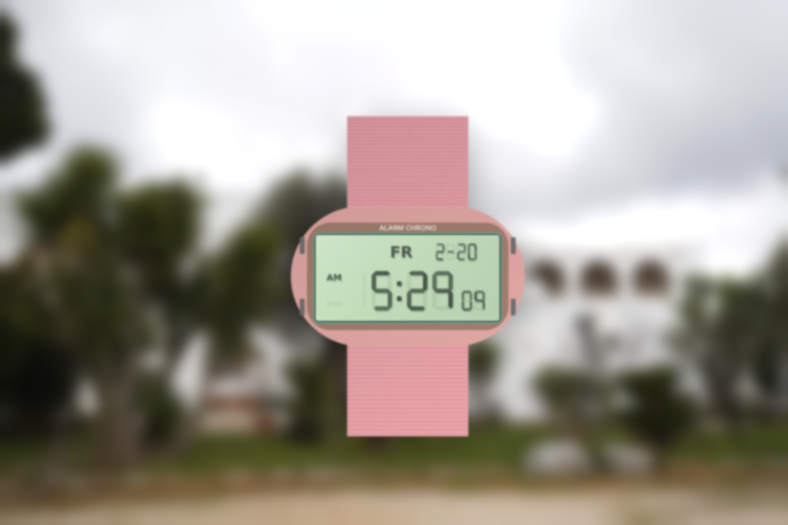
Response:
{"hour": 5, "minute": 29, "second": 9}
